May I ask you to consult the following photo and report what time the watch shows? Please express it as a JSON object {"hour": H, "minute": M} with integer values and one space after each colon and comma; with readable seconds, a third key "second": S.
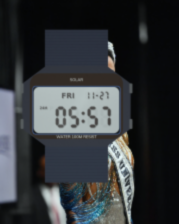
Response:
{"hour": 5, "minute": 57}
